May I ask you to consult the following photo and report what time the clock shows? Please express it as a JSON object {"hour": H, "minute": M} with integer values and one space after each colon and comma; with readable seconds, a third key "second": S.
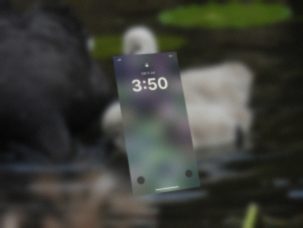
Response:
{"hour": 3, "minute": 50}
